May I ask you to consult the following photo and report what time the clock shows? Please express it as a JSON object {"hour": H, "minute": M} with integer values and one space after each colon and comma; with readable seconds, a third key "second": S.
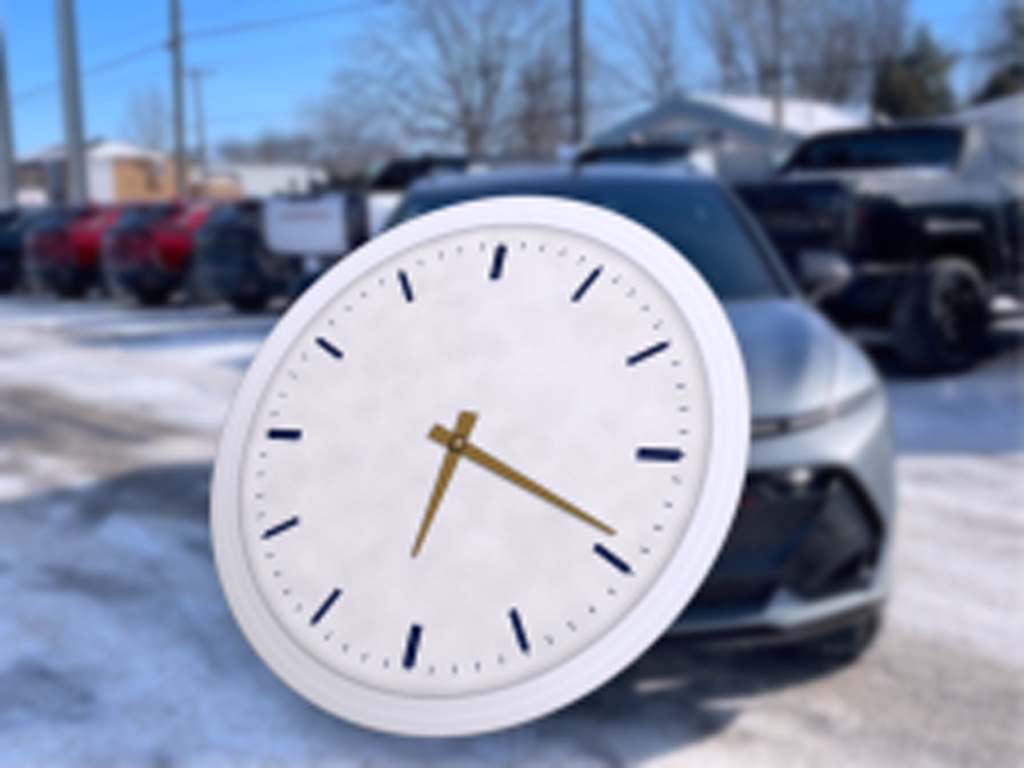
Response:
{"hour": 6, "minute": 19}
